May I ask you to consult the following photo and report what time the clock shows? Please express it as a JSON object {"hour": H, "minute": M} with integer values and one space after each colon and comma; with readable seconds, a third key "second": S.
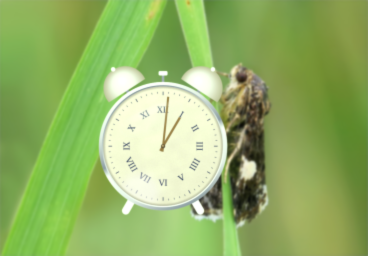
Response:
{"hour": 1, "minute": 1}
